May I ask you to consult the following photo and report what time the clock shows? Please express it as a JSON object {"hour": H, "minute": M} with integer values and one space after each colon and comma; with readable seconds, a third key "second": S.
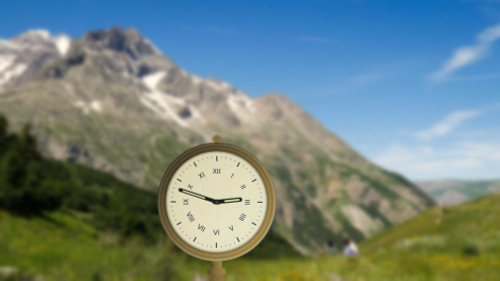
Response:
{"hour": 2, "minute": 48}
